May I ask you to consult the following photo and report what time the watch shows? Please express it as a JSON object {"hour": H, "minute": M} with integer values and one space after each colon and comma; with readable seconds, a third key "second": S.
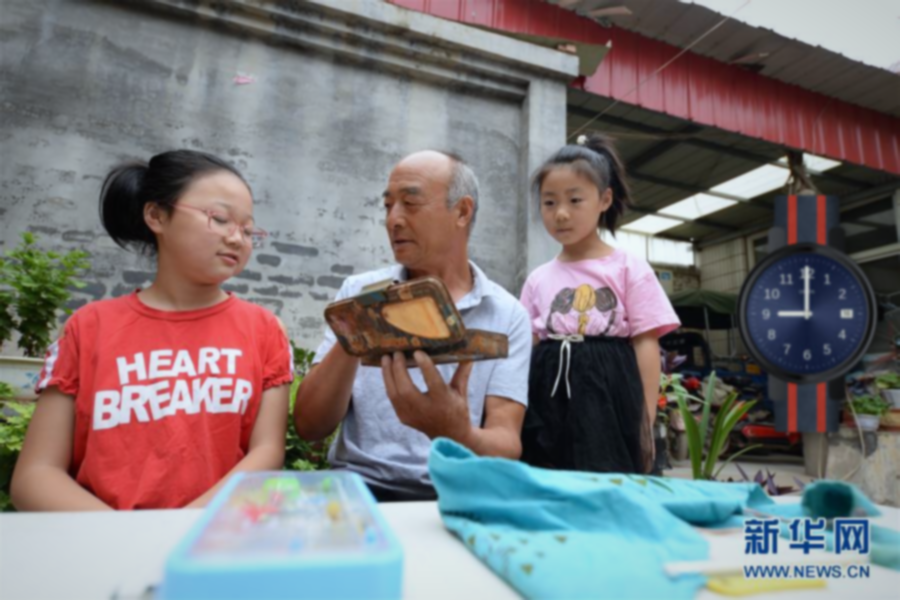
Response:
{"hour": 9, "minute": 0}
